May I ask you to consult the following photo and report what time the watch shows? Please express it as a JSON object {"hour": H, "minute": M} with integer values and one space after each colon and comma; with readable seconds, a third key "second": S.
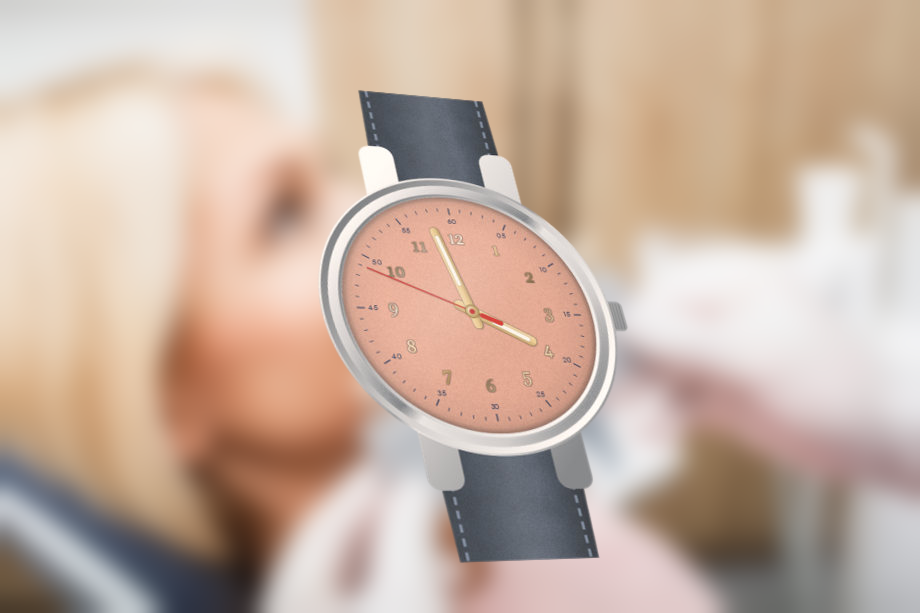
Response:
{"hour": 3, "minute": 57, "second": 49}
